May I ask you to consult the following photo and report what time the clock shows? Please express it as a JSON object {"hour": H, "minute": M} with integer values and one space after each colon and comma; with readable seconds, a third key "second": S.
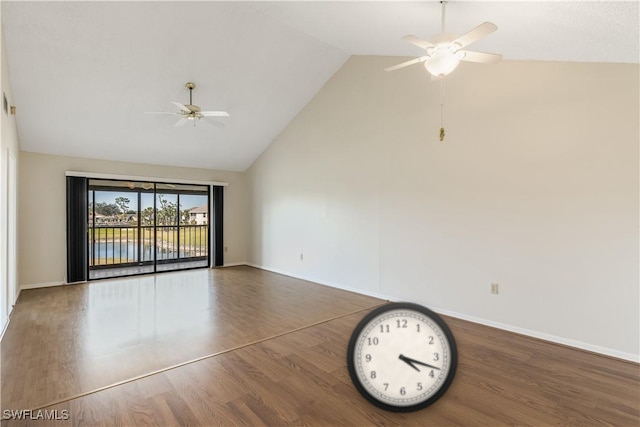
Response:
{"hour": 4, "minute": 18}
